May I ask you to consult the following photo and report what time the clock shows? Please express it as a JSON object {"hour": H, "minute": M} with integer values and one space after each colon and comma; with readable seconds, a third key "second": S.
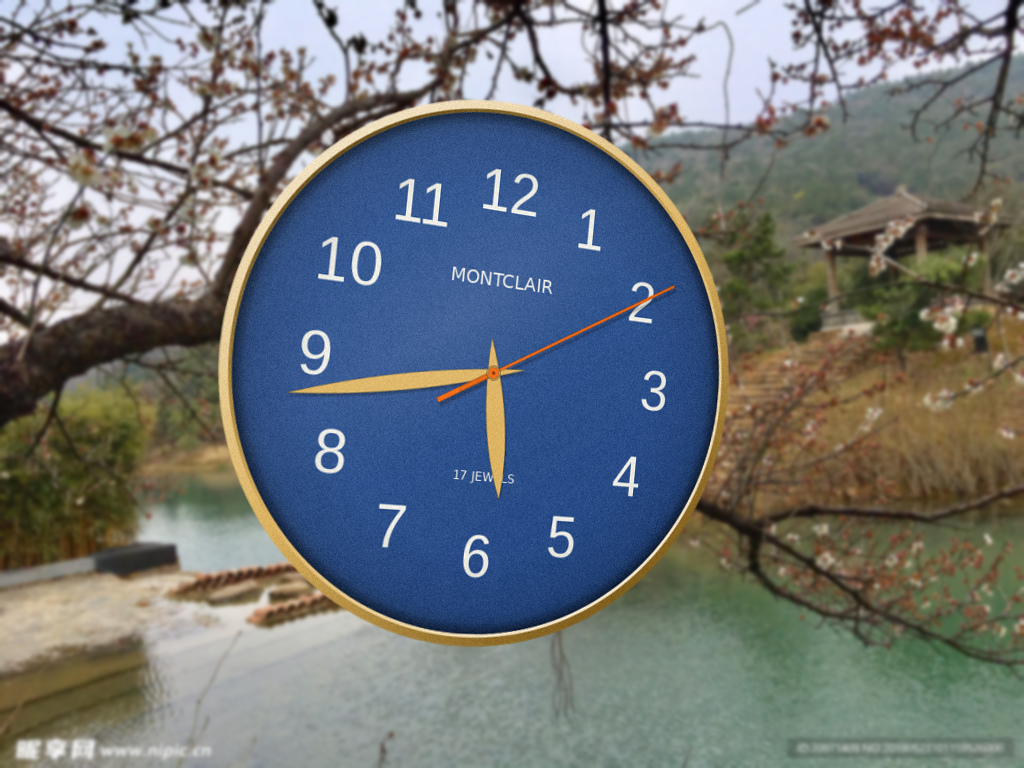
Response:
{"hour": 5, "minute": 43, "second": 10}
